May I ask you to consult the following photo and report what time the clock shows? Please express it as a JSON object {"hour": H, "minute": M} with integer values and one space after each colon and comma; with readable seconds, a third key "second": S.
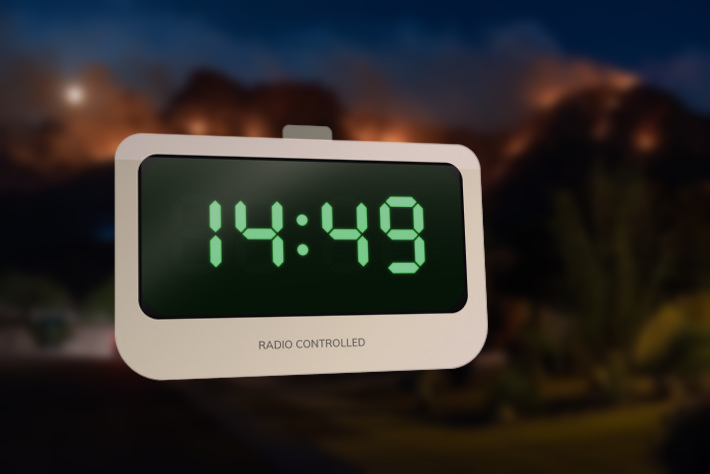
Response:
{"hour": 14, "minute": 49}
